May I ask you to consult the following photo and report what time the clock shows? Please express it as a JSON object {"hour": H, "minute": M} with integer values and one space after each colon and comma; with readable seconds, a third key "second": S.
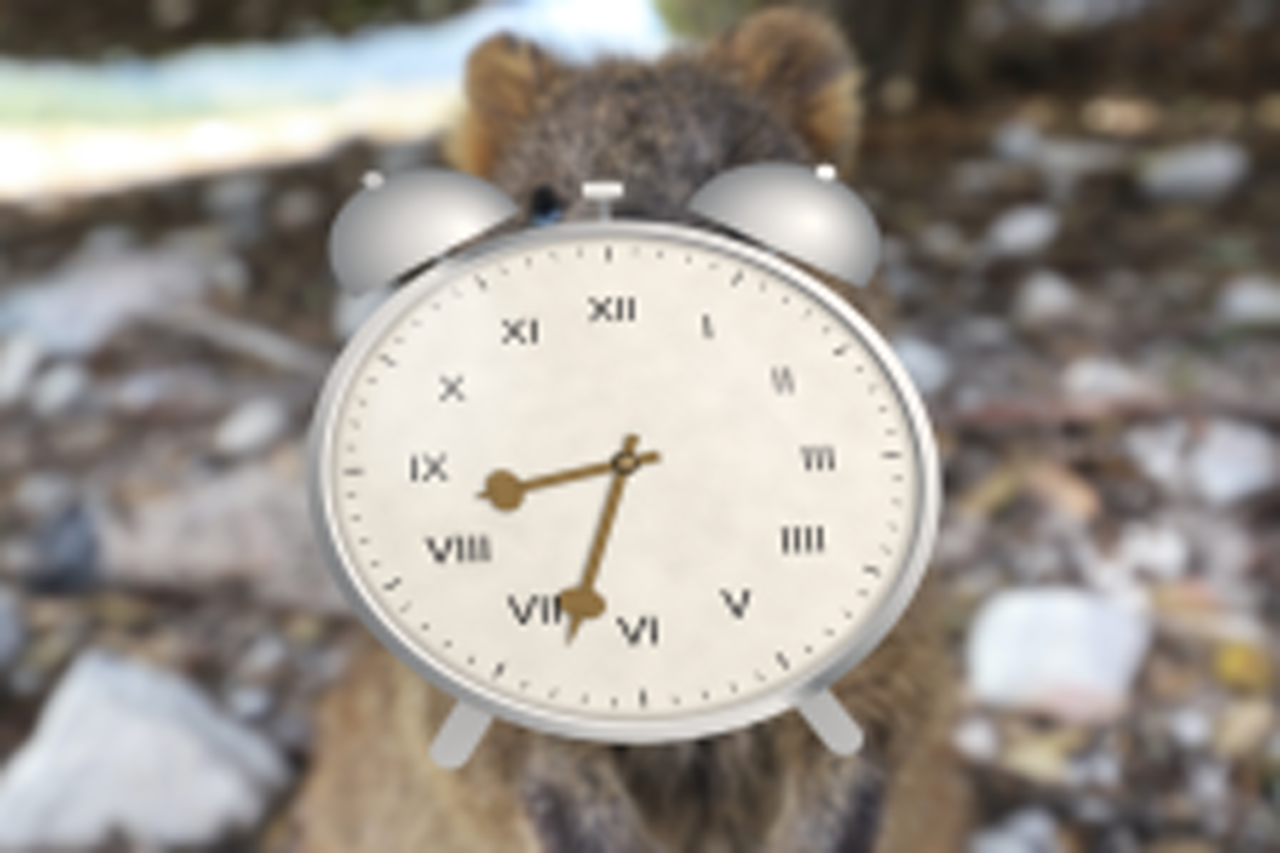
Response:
{"hour": 8, "minute": 33}
